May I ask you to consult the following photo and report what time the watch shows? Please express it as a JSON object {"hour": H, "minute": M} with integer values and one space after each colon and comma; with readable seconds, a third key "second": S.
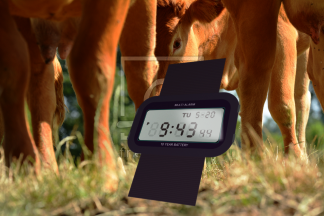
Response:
{"hour": 9, "minute": 43, "second": 44}
